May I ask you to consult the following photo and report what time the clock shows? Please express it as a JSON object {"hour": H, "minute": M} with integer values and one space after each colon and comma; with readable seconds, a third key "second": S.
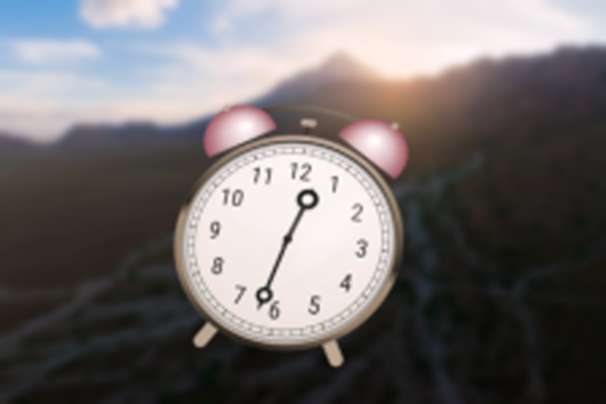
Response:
{"hour": 12, "minute": 32}
